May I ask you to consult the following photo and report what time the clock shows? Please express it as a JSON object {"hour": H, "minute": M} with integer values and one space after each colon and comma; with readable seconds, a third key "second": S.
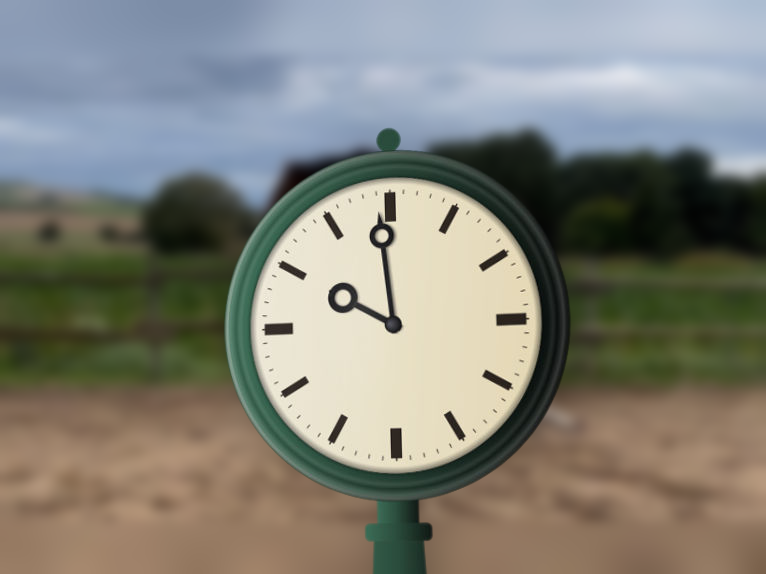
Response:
{"hour": 9, "minute": 59}
